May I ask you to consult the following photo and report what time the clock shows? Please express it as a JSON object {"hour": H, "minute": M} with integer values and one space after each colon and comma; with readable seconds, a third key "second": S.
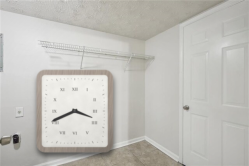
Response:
{"hour": 3, "minute": 41}
